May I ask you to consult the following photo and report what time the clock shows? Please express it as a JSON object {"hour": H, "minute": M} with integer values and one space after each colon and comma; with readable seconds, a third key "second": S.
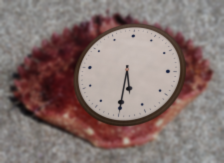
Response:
{"hour": 5, "minute": 30}
